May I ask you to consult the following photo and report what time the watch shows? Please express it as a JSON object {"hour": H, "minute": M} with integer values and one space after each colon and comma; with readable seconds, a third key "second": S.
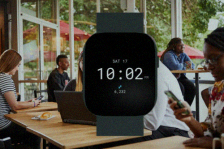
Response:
{"hour": 10, "minute": 2}
